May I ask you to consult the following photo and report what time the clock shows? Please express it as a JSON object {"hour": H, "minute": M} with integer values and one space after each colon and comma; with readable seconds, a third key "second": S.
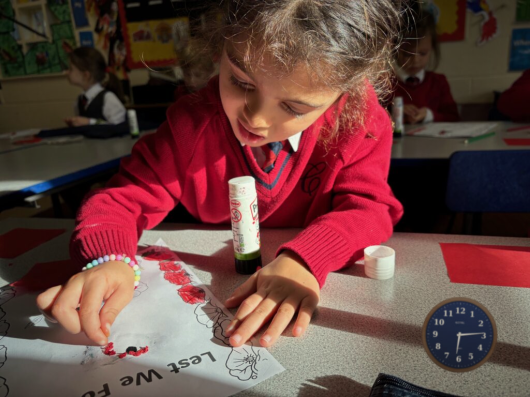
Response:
{"hour": 6, "minute": 14}
